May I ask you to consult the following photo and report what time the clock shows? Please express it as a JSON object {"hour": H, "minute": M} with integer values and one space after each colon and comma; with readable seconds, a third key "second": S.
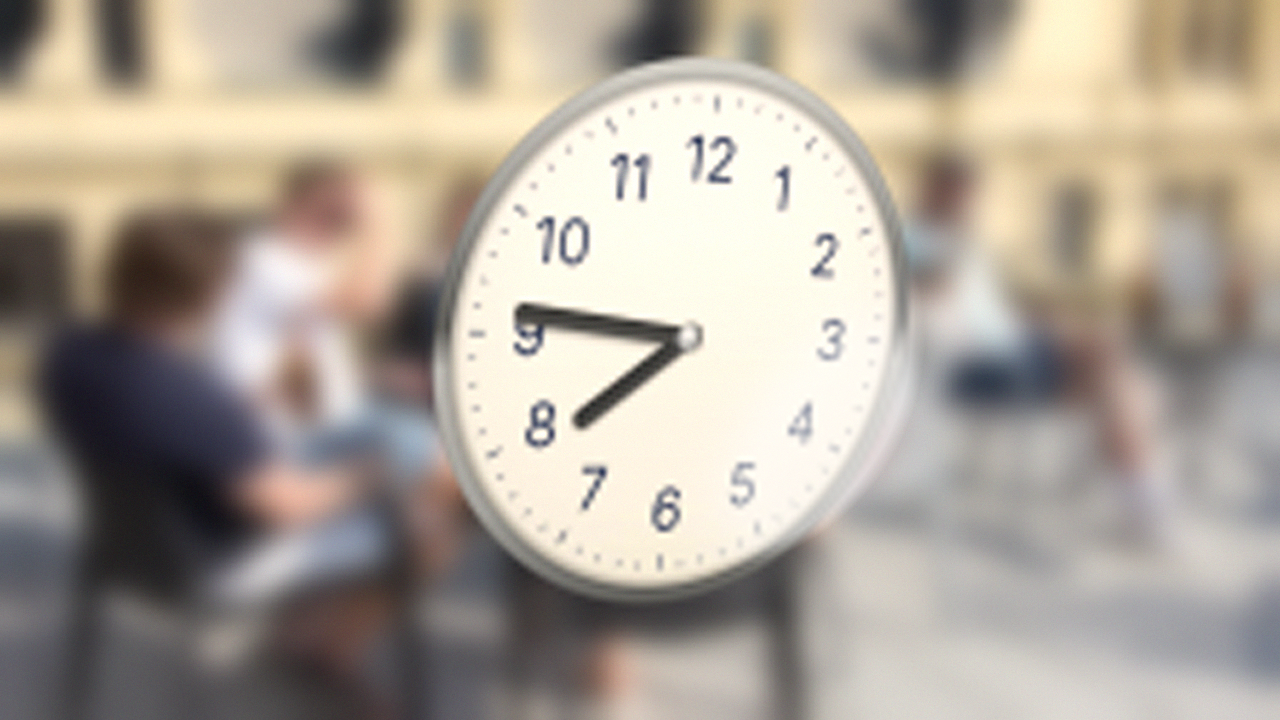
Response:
{"hour": 7, "minute": 46}
